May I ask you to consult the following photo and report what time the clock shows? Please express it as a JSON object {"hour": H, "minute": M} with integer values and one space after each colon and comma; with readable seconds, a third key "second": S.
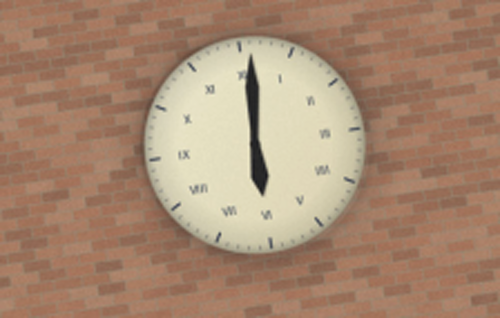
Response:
{"hour": 6, "minute": 1}
